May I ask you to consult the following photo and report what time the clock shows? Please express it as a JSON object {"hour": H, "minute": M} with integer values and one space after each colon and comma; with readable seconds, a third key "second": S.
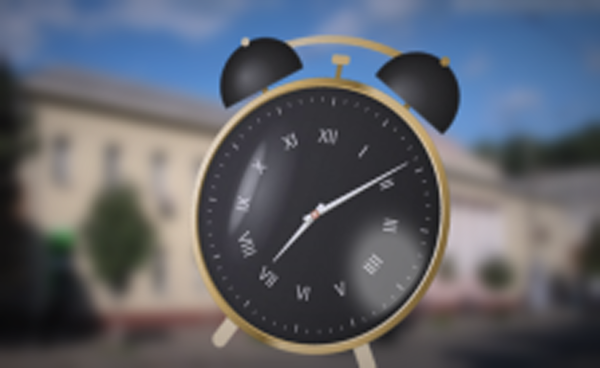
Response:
{"hour": 7, "minute": 9}
